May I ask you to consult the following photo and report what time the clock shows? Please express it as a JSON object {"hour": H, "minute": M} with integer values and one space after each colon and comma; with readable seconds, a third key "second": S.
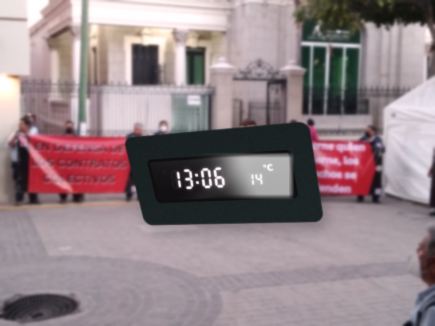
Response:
{"hour": 13, "minute": 6}
